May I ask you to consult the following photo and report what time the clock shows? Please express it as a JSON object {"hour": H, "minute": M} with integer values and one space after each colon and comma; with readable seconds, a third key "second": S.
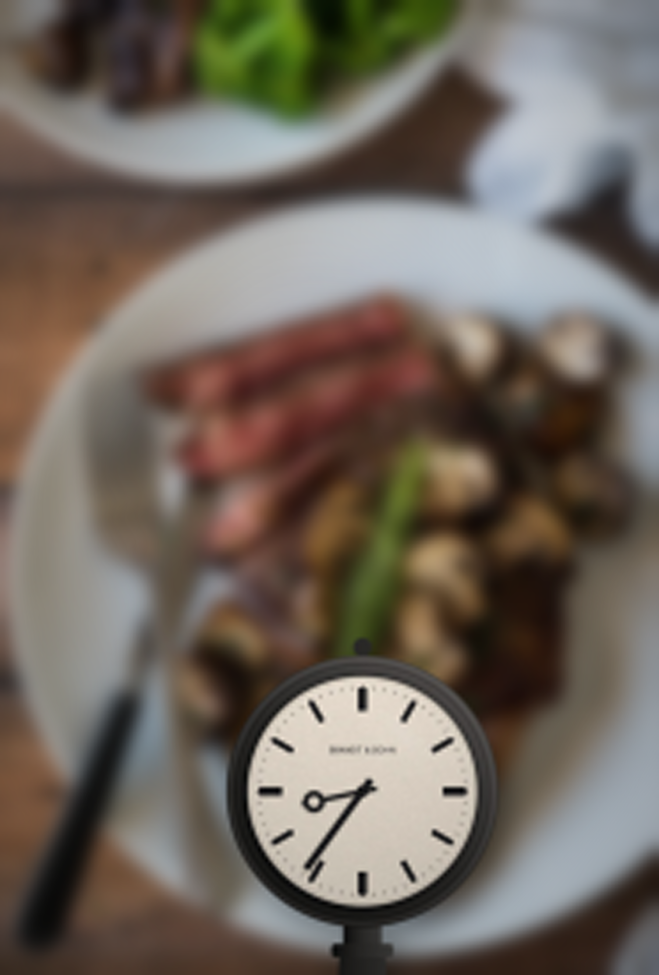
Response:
{"hour": 8, "minute": 36}
